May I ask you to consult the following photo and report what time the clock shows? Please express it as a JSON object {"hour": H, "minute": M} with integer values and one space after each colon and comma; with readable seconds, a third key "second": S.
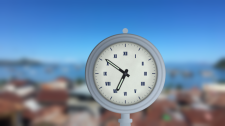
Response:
{"hour": 6, "minute": 51}
